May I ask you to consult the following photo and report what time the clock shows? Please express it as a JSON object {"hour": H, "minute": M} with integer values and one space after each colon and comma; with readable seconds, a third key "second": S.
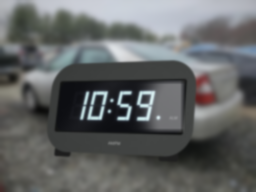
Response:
{"hour": 10, "minute": 59}
